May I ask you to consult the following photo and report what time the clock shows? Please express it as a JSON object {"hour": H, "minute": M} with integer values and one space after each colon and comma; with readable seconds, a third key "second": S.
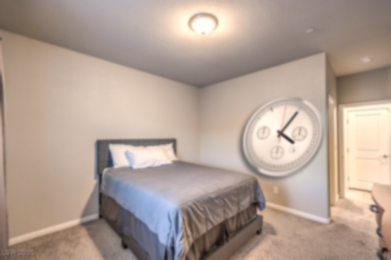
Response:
{"hour": 4, "minute": 5}
